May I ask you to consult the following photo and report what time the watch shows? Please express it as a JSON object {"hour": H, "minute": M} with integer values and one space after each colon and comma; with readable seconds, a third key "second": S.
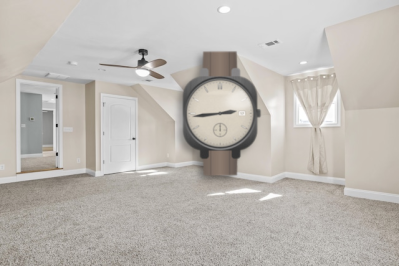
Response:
{"hour": 2, "minute": 44}
